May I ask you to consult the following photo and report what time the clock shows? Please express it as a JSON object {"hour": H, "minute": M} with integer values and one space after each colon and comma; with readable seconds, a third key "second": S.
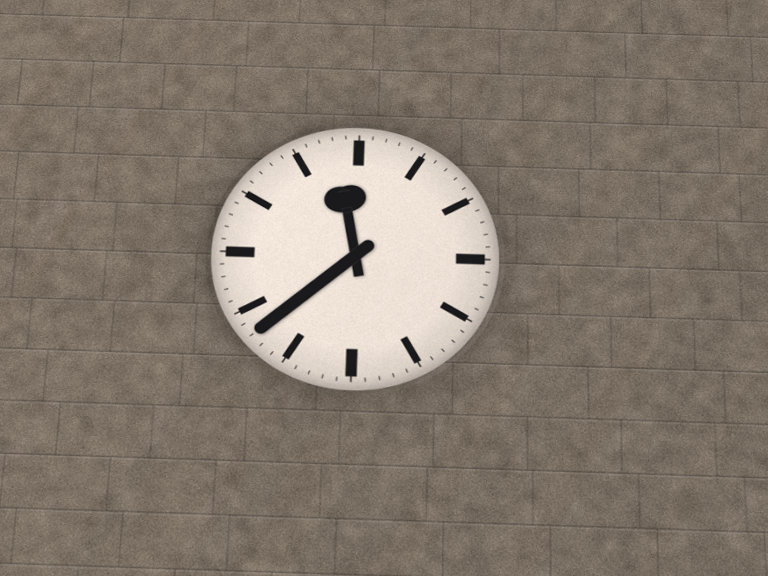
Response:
{"hour": 11, "minute": 38}
